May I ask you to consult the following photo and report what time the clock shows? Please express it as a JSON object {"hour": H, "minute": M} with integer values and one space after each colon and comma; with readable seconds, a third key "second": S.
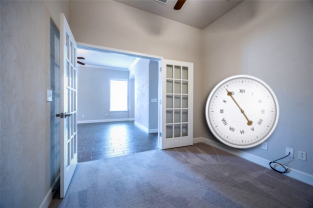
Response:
{"hour": 4, "minute": 54}
